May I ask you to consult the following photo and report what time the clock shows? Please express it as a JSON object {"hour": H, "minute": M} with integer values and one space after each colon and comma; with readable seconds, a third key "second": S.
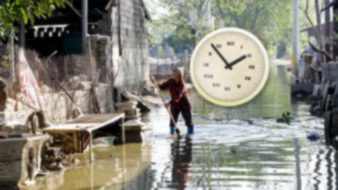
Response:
{"hour": 1, "minute": 53}
